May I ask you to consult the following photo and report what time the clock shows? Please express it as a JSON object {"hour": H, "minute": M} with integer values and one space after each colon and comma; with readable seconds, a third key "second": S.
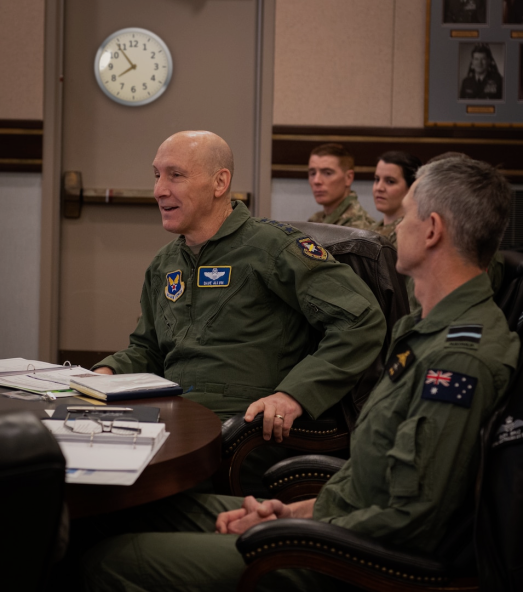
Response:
{"hour": 7, "minute": 54}
